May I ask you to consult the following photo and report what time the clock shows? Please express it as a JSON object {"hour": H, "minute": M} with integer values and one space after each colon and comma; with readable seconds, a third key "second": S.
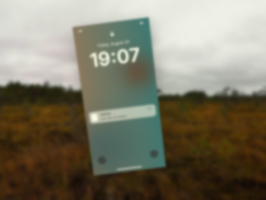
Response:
{"hour": 19, "minute": 7}
